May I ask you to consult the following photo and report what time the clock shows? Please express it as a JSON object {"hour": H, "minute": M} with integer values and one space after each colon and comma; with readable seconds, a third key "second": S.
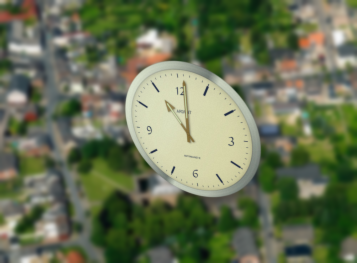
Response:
{"hour": 11, "minute": 1}
